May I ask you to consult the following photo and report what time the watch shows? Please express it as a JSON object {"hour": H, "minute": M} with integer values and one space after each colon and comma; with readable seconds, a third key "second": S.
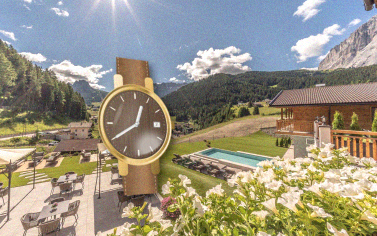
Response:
{"hour": 12, "minute": 40}
